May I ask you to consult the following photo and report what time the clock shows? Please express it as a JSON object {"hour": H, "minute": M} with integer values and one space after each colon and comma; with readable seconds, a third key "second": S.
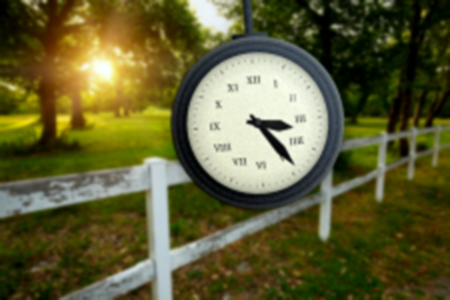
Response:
{"hour": 3, "minute": 24}
